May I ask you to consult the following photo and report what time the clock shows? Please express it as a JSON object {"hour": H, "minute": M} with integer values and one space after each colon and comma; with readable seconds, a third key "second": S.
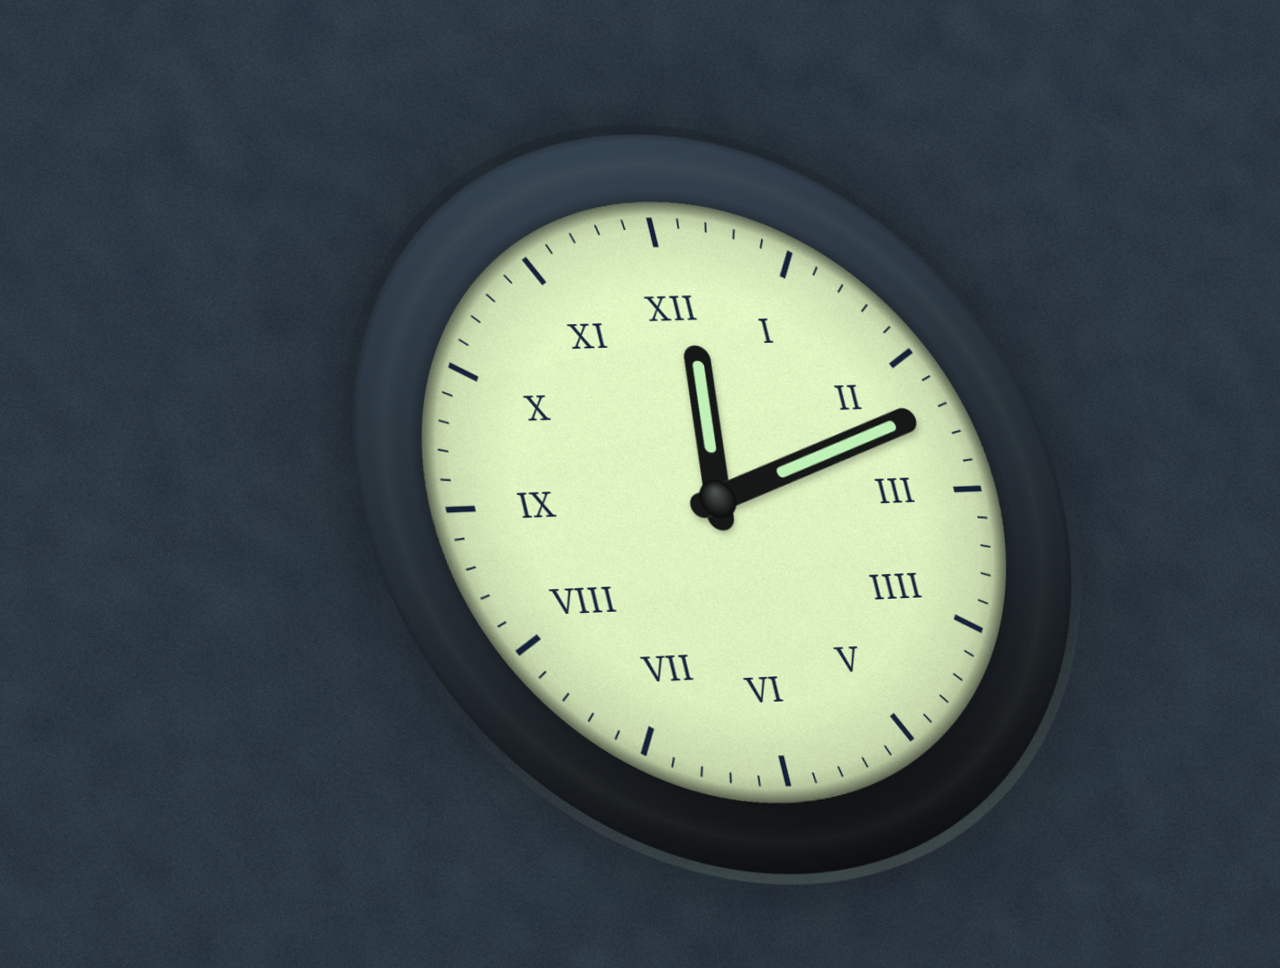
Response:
{"hour": 12, "minute": 12}
